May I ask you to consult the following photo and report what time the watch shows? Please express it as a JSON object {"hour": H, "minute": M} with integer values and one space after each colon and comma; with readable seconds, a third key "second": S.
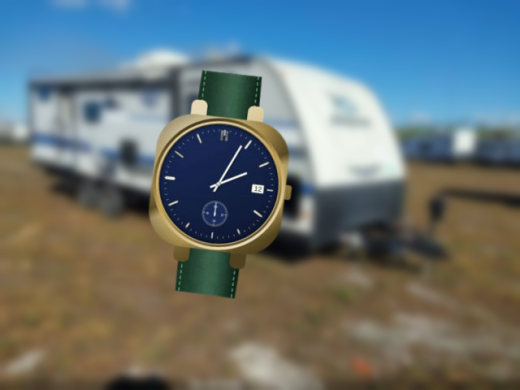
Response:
{"hour": 2, "minute": 4}
